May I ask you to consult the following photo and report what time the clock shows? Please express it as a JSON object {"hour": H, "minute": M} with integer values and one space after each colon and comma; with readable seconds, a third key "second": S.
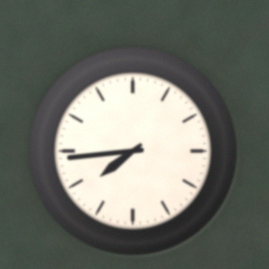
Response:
{"hour": 7, "minute": 44}
